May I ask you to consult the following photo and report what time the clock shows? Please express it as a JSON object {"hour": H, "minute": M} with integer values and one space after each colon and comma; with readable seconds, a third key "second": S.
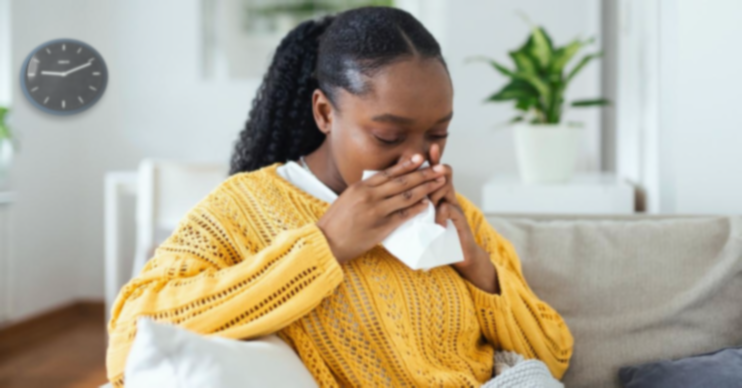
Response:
{"hour": 9, "minute": 11}
